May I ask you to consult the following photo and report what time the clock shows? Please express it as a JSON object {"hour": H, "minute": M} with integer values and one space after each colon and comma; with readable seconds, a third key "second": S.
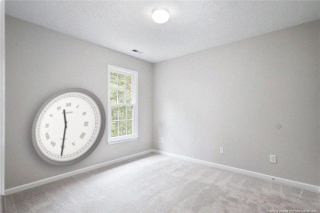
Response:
{"hour": 11, "minute": 30}
